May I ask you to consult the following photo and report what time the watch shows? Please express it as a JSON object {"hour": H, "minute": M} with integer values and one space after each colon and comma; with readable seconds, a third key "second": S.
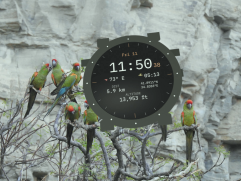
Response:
{"hour": 11, "minute": 50}
